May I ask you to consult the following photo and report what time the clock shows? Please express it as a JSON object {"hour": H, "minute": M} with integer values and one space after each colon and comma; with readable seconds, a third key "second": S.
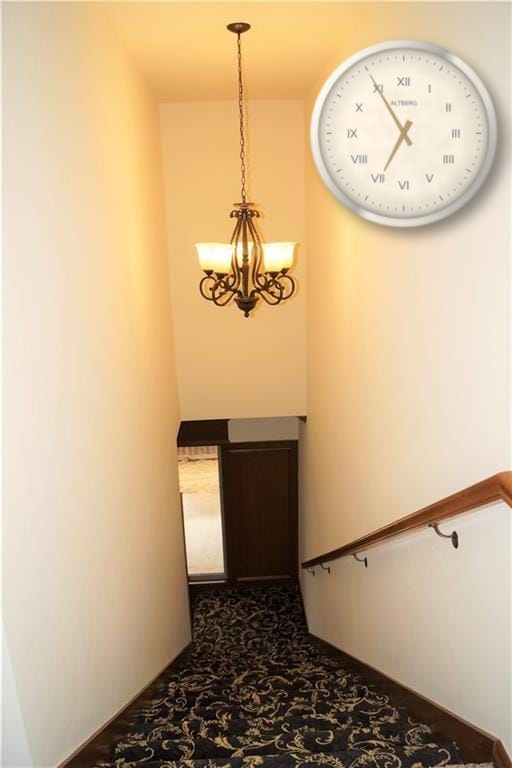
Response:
{"hour": 6, "minute": 55}
